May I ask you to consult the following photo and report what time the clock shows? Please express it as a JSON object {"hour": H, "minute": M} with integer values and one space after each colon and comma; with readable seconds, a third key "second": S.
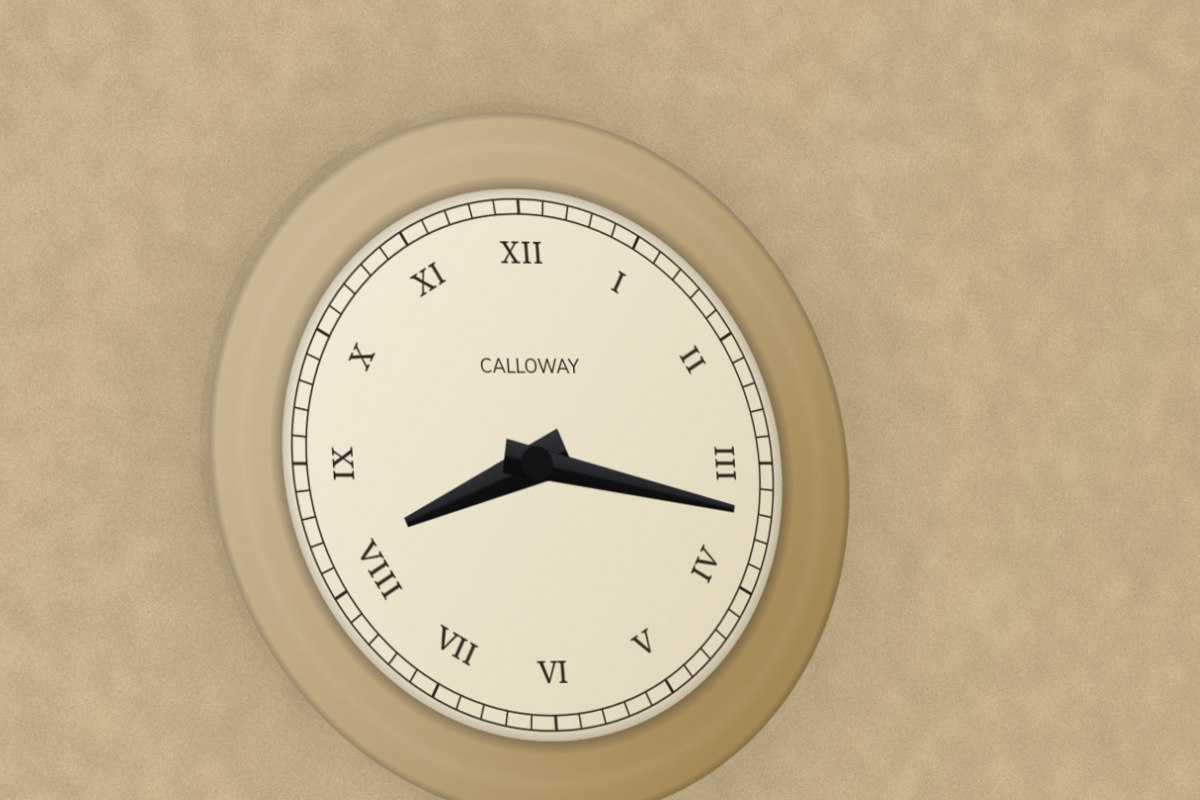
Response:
{"hour": 8, "minute": 17}
